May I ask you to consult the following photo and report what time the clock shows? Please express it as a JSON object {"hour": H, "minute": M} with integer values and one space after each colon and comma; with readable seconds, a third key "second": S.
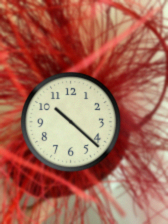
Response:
{"hour": 10, "minute": 22}
